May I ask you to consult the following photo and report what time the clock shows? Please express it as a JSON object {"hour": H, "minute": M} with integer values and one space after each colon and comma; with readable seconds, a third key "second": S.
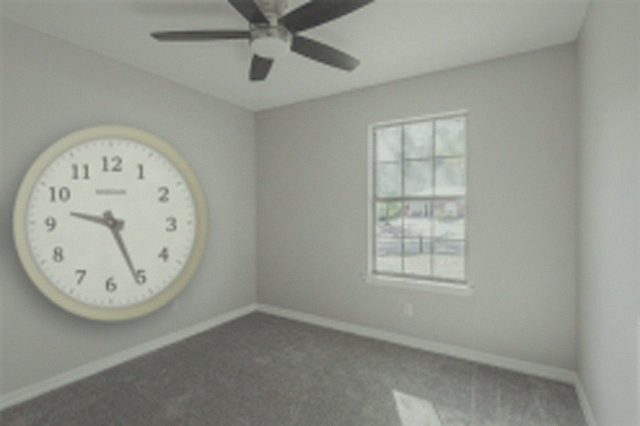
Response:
{"hour": 9, "minute": 26}
